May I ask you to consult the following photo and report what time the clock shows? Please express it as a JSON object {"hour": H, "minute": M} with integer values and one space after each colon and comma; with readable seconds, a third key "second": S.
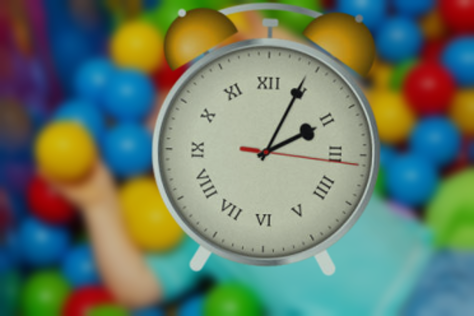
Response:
{"hour": 2, "minute": 4, "second": 16}
